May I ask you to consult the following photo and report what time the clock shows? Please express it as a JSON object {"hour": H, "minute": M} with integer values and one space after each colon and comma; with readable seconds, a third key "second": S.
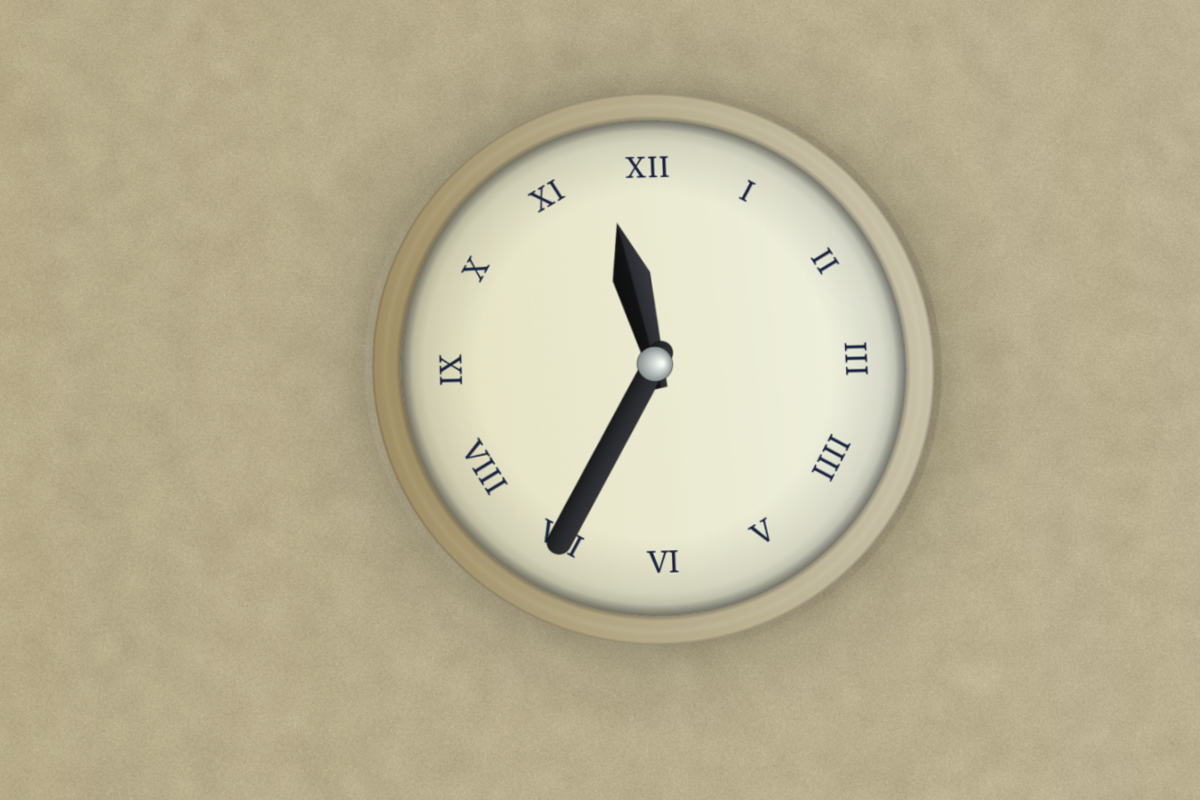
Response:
{"hour": 11, "minute": 35}
